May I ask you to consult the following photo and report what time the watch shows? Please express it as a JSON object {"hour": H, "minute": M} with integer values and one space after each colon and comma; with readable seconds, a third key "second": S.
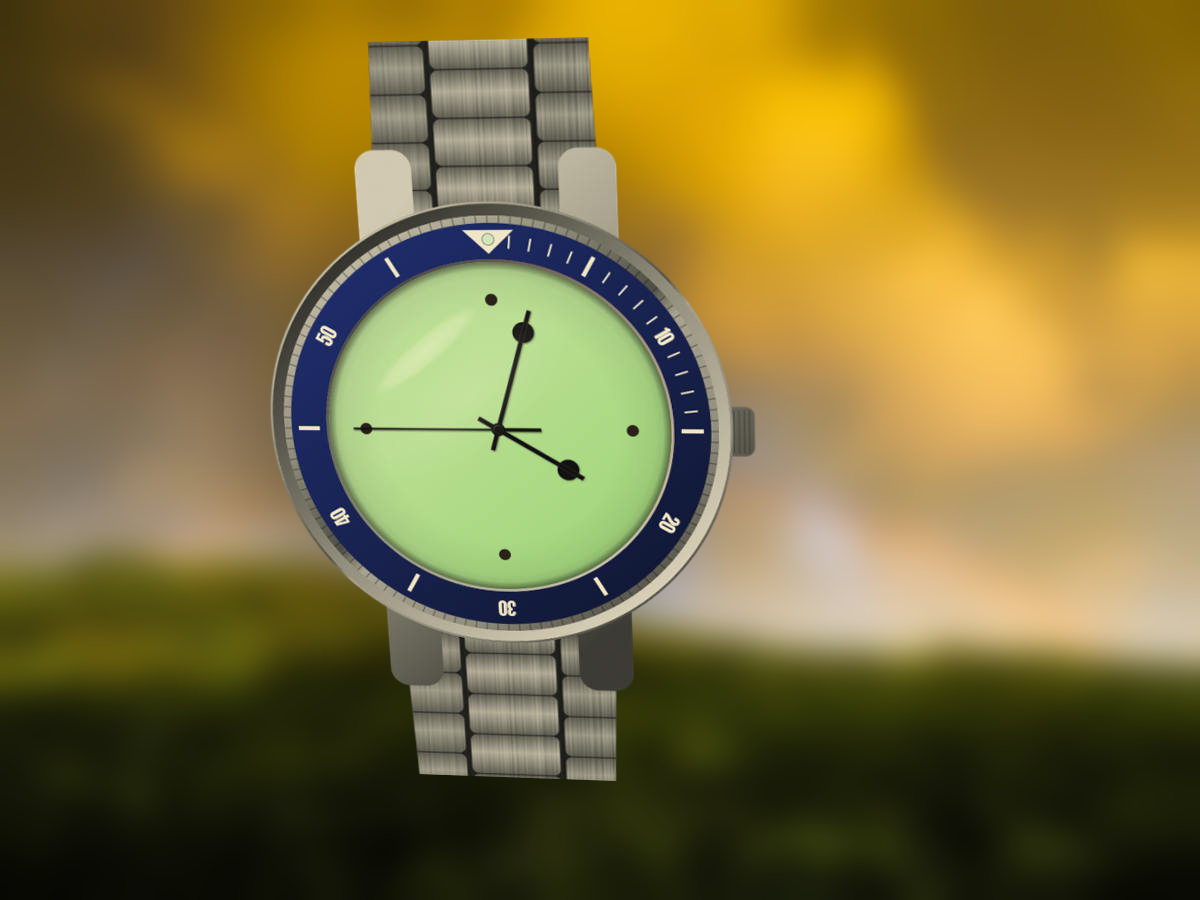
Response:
{"hour": 4, "minute": 2, "second": 45}
